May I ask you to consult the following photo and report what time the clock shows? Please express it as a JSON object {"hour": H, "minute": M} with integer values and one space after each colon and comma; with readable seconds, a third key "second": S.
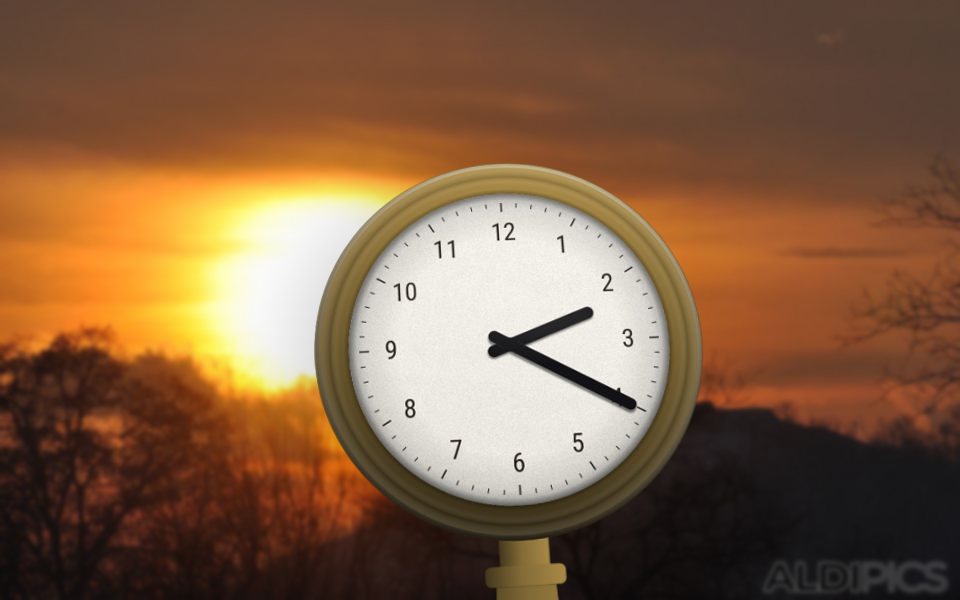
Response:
{"hour": 2, "minute": 20}
